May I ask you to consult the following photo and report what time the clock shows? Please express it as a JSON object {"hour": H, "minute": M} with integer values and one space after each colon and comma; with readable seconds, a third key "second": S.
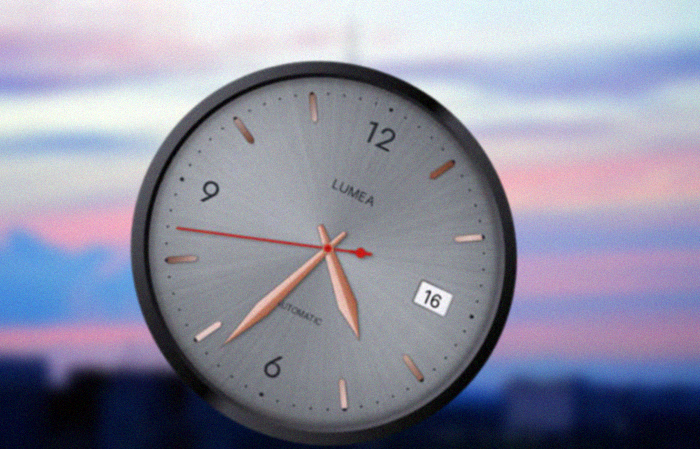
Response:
{"hour": 4, "minute": 33, "second": 42}
